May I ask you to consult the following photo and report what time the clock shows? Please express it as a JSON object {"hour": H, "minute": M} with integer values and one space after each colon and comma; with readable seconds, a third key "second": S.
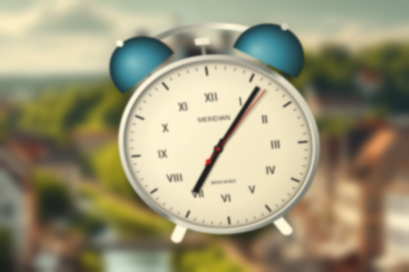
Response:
{"hour": 7, "minute": 6, "second": 7}
